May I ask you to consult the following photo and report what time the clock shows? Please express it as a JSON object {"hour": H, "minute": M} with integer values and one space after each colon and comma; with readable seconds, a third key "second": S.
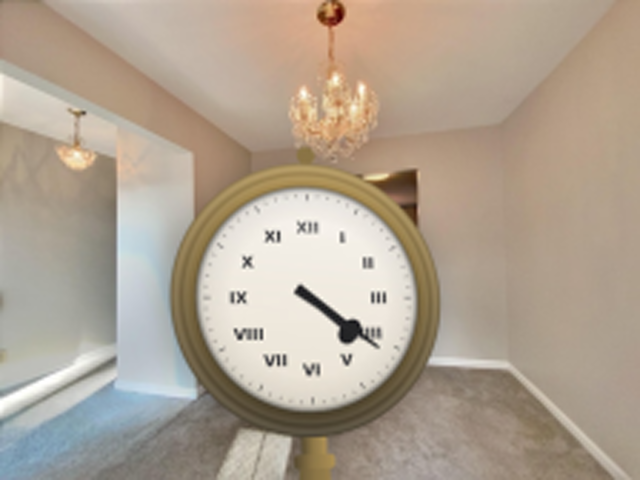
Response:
{"hour": 4, "minute": 21}
